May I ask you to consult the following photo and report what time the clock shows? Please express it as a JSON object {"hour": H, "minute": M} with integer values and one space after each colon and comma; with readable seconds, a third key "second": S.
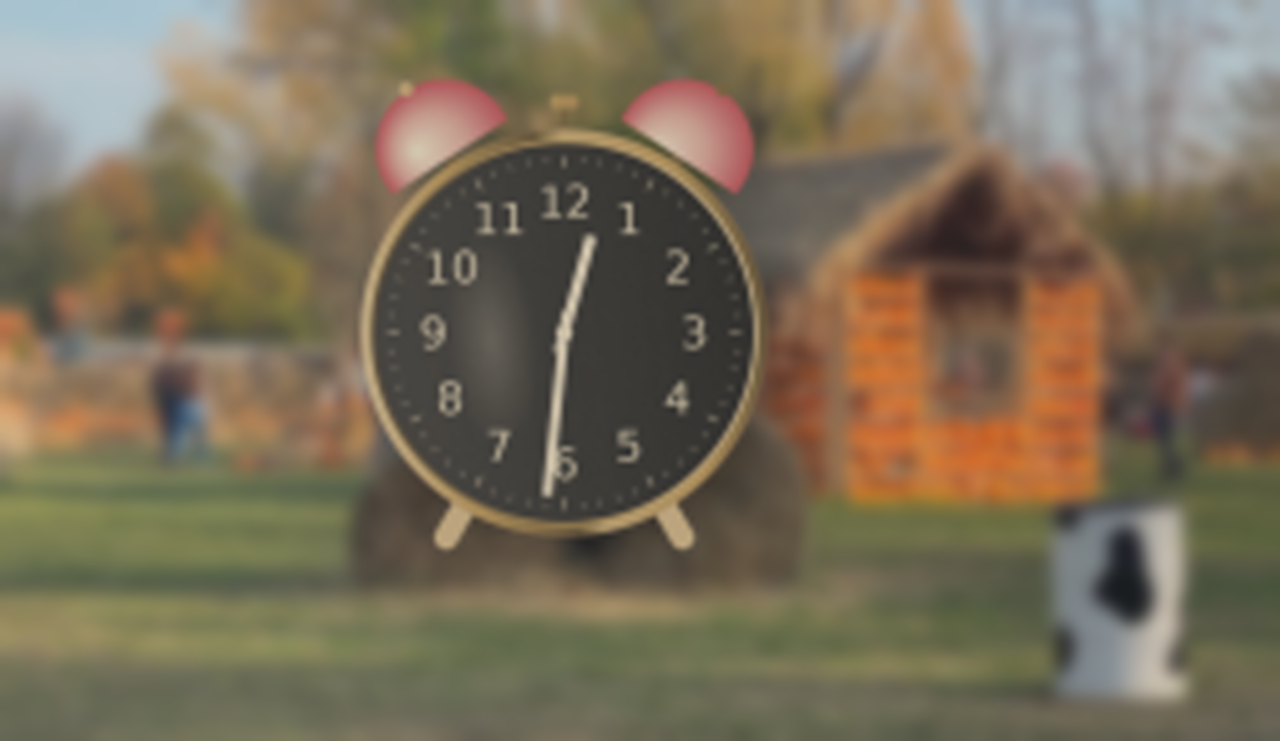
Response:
{"hour": 12, "minute": 31}
